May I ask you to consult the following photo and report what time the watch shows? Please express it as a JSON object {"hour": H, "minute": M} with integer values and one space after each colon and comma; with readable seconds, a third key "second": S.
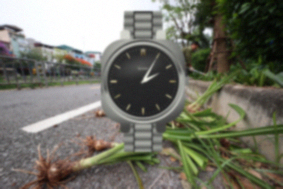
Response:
{"hour": 2, "minute": 5}
